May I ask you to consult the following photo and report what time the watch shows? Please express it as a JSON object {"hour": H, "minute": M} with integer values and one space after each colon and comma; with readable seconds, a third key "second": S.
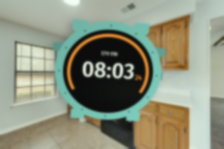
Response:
{"hour": 8, "minute": 3}
